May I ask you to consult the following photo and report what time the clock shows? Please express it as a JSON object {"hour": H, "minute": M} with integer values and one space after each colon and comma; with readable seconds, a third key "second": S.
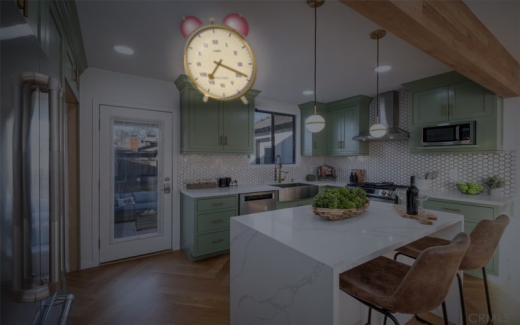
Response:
{"hour": 7, "minute": 19}
